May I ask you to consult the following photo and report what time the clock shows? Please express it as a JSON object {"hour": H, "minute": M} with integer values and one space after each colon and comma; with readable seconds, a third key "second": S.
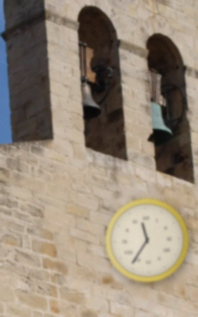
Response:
{"hour": 11, "minute": 36}
